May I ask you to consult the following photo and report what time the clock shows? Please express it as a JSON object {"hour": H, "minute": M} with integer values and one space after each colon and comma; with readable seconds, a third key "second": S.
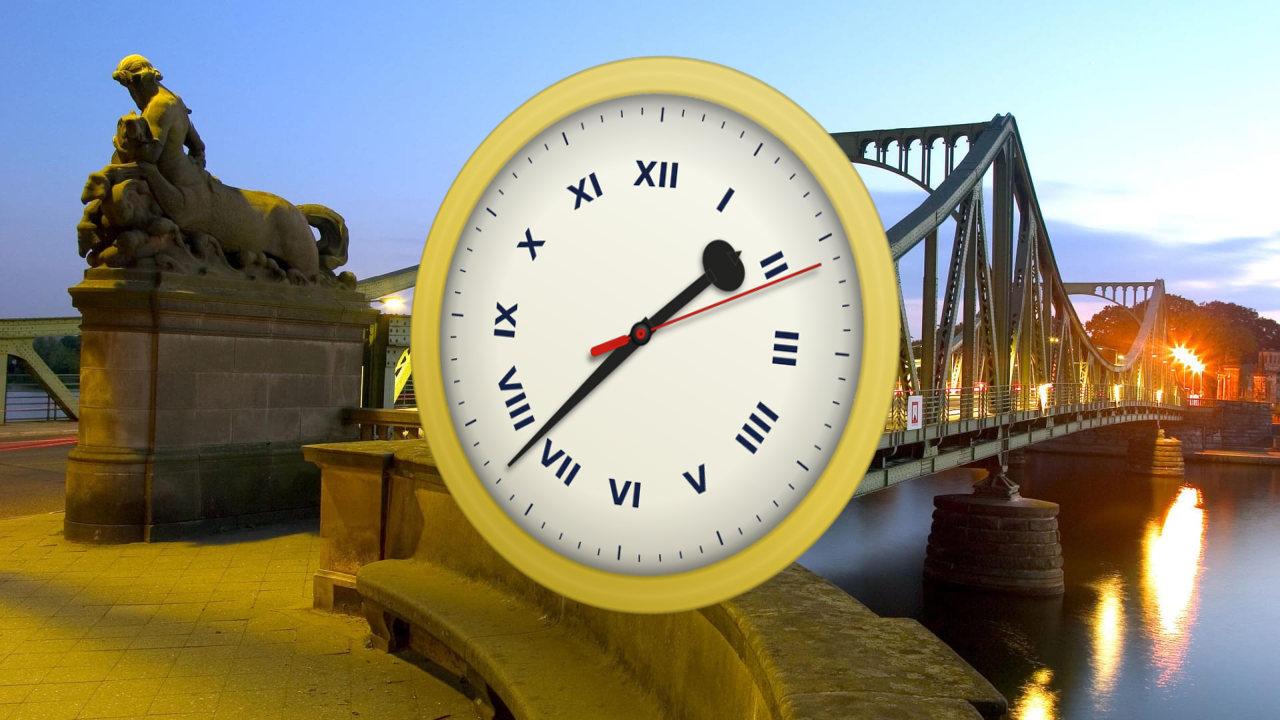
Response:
{"hour": 1, "minute": 37, "second": 11}
